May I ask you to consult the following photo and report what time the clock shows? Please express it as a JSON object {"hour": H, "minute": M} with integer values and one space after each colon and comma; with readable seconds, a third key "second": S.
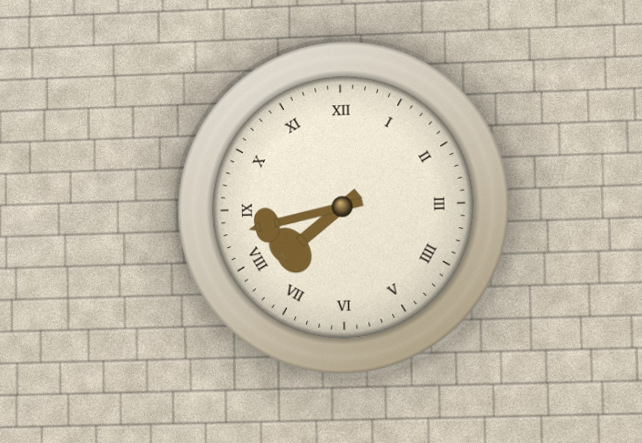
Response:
{"hour": 7, "minute": 43}
